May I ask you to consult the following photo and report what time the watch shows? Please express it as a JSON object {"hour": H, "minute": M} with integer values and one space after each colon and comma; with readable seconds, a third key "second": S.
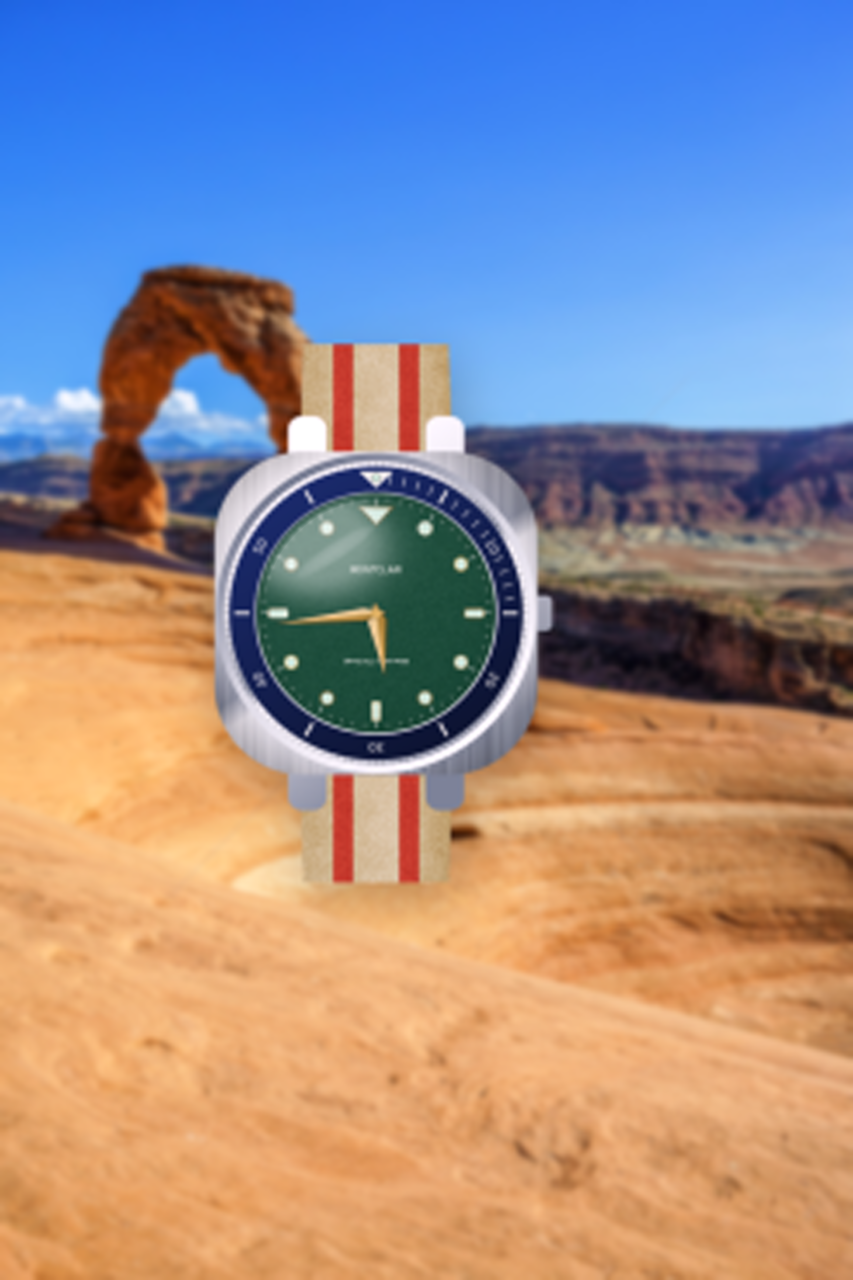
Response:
{"hour": 5, "minute": 44}
